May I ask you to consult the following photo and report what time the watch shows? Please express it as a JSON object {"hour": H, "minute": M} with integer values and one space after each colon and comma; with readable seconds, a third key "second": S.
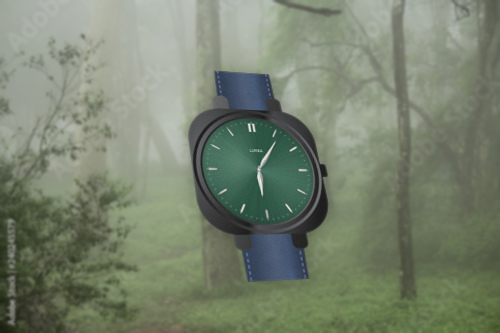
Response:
{"hour": 6, "minute": 6}
